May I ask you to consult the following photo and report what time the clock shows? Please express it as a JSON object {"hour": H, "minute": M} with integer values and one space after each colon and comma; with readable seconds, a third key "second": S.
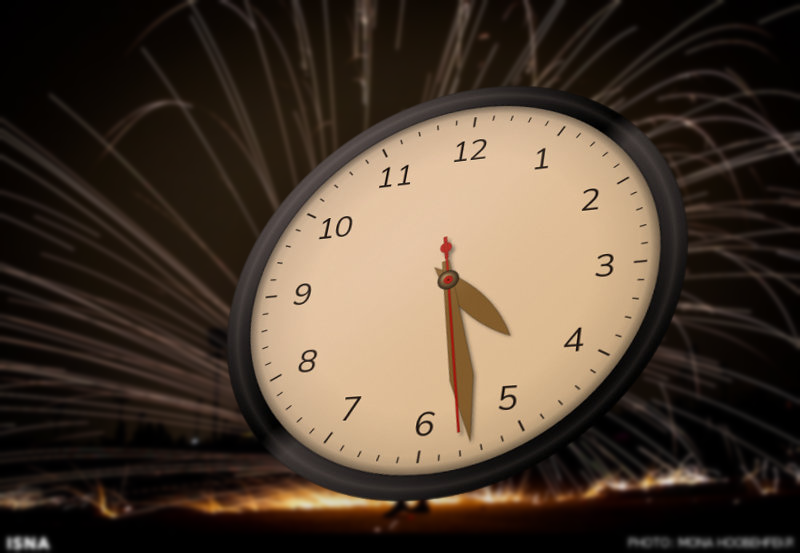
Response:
{"hour": 4, "minute": 27, "second": 28}
